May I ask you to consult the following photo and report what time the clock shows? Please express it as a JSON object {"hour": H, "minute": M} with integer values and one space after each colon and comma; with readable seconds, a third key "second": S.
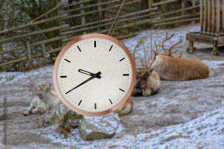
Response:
{"hour": 9, "minute": 40}
